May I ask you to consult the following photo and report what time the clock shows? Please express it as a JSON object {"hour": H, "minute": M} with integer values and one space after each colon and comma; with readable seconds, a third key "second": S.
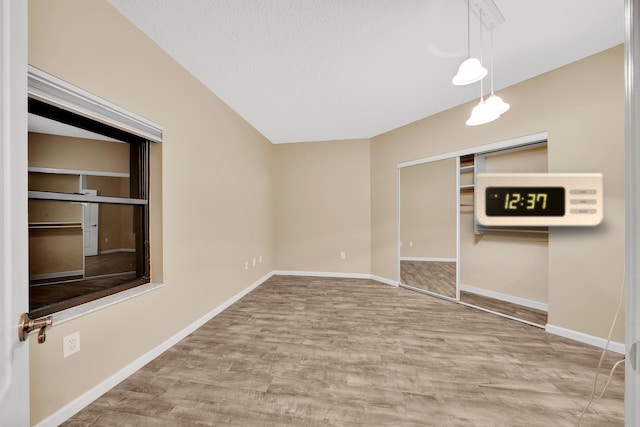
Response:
{"hour": 12, "minute": 37}
